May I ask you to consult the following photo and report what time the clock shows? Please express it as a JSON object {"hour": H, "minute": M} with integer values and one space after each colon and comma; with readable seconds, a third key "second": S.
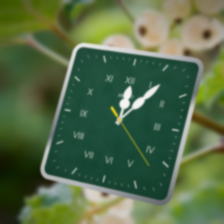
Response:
{"hour": 12, "minute": 6, "second": 22}
